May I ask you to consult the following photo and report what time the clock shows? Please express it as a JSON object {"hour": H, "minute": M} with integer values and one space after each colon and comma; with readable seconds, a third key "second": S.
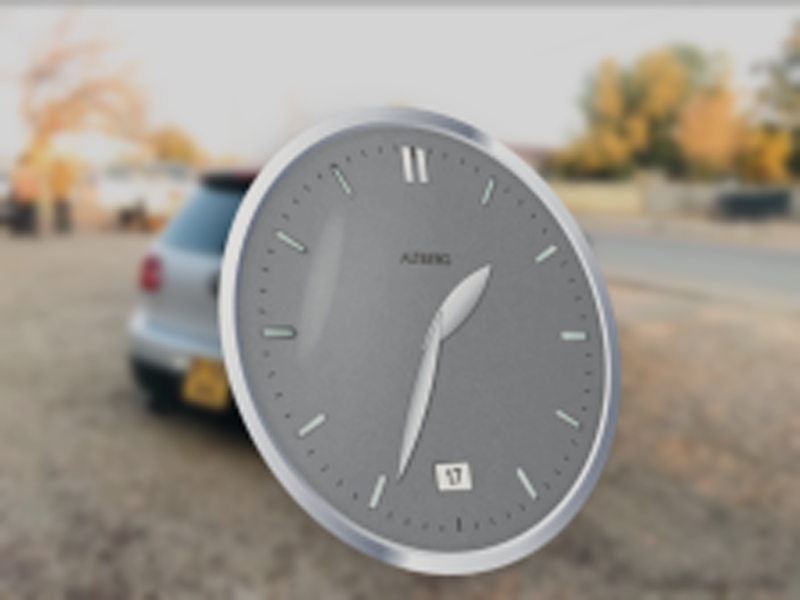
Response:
{"hour": 1, "minute": 34}
